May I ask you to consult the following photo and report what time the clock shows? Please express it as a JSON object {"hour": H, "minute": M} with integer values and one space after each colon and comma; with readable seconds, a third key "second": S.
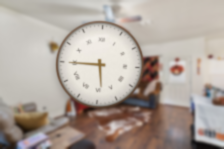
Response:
{"hour": 5, "minute": 45}
